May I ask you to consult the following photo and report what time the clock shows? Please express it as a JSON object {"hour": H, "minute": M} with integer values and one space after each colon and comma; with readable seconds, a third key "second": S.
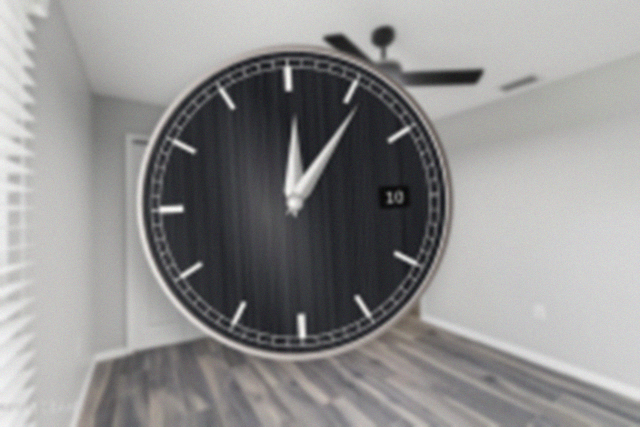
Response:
{"hour": 12, "minute": 6}
